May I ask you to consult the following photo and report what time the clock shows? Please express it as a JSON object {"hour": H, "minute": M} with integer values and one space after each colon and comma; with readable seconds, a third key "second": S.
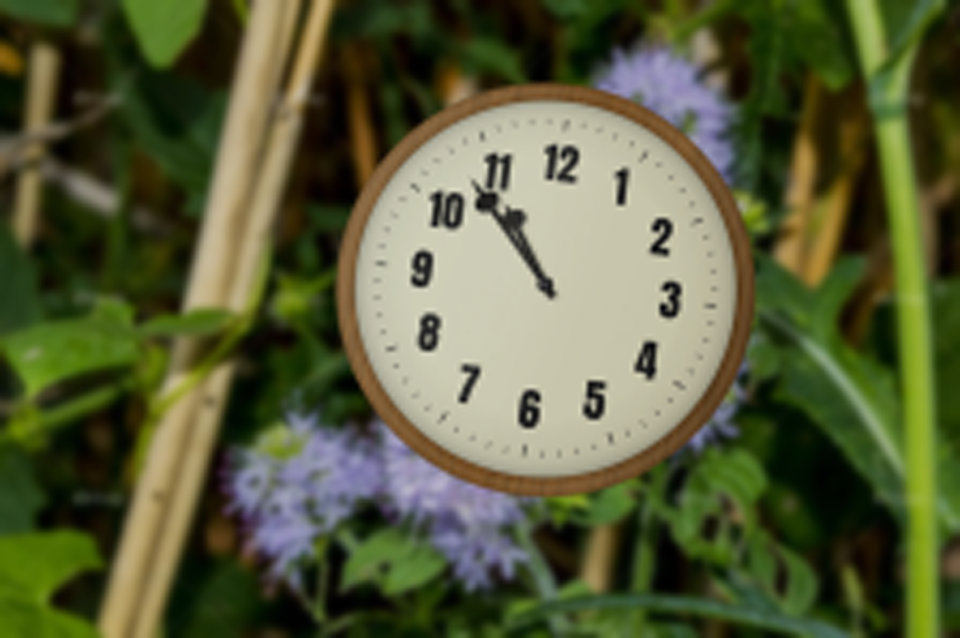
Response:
{"hour": 10, "minute": 53}
